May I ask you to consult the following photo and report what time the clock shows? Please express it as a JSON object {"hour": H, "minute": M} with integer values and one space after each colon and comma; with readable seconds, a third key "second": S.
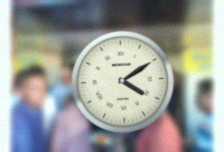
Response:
{"hour": 4, "minute": 10}
